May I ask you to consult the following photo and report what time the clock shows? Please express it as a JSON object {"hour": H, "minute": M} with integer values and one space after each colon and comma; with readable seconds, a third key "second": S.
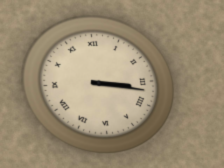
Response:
{"hour": 3, "minute": 17}
